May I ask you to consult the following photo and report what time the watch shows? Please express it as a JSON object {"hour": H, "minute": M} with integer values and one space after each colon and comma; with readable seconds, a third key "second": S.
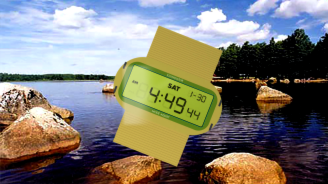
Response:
{"hour": 4, "minute": 49, "second": 44}
